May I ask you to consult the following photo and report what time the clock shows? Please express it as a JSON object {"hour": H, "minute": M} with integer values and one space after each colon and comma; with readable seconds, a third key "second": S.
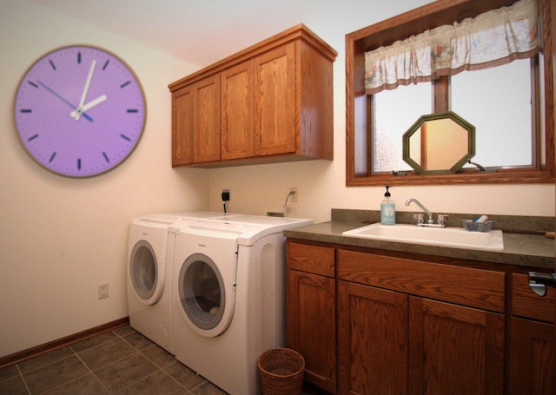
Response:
{"hour": 2, "minute": 2, "second": 51}
